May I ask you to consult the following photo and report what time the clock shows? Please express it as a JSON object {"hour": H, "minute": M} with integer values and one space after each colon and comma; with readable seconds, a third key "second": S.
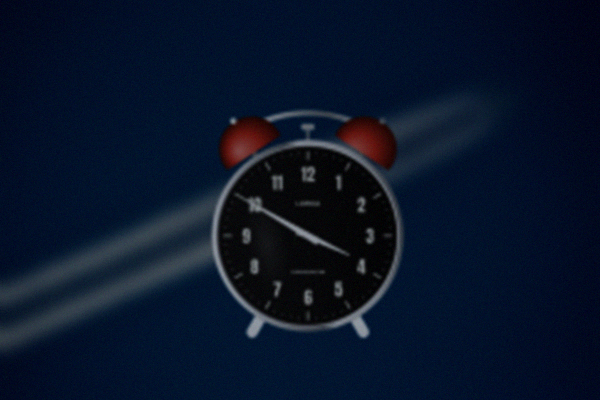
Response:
{"hour": 3, "minute": 50}
